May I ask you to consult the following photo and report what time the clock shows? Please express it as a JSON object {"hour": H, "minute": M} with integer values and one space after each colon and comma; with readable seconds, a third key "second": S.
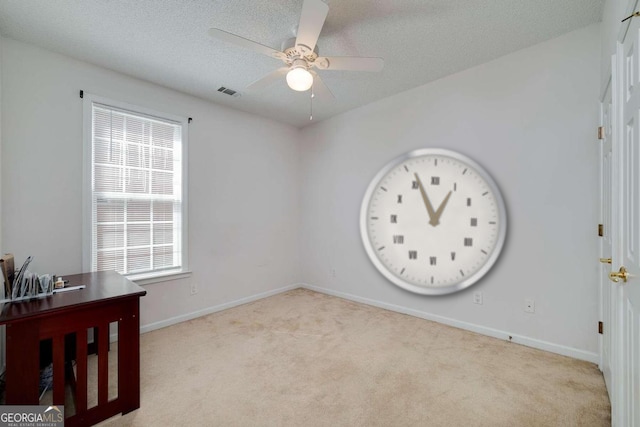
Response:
{"hour": 12, "minute": 56}
